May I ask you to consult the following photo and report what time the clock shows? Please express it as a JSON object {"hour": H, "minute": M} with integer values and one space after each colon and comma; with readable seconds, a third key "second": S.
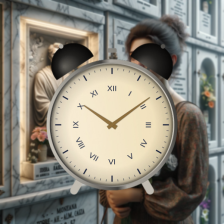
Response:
{"hour": 10, "minute": 9}
